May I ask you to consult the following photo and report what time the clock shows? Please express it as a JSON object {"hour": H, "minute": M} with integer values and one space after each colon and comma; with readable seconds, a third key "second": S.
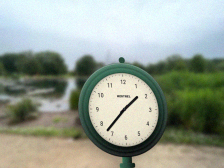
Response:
{"hour": 1, "minute": 37}
